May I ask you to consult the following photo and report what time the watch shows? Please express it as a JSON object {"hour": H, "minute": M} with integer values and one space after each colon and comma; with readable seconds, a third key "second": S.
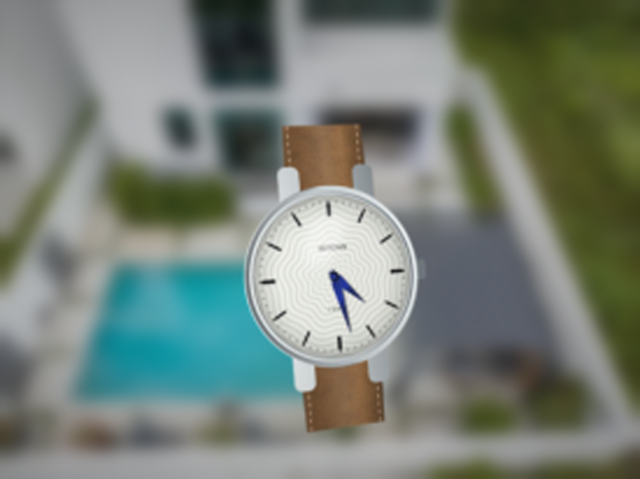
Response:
{"hour": 4, "minute": 28}
